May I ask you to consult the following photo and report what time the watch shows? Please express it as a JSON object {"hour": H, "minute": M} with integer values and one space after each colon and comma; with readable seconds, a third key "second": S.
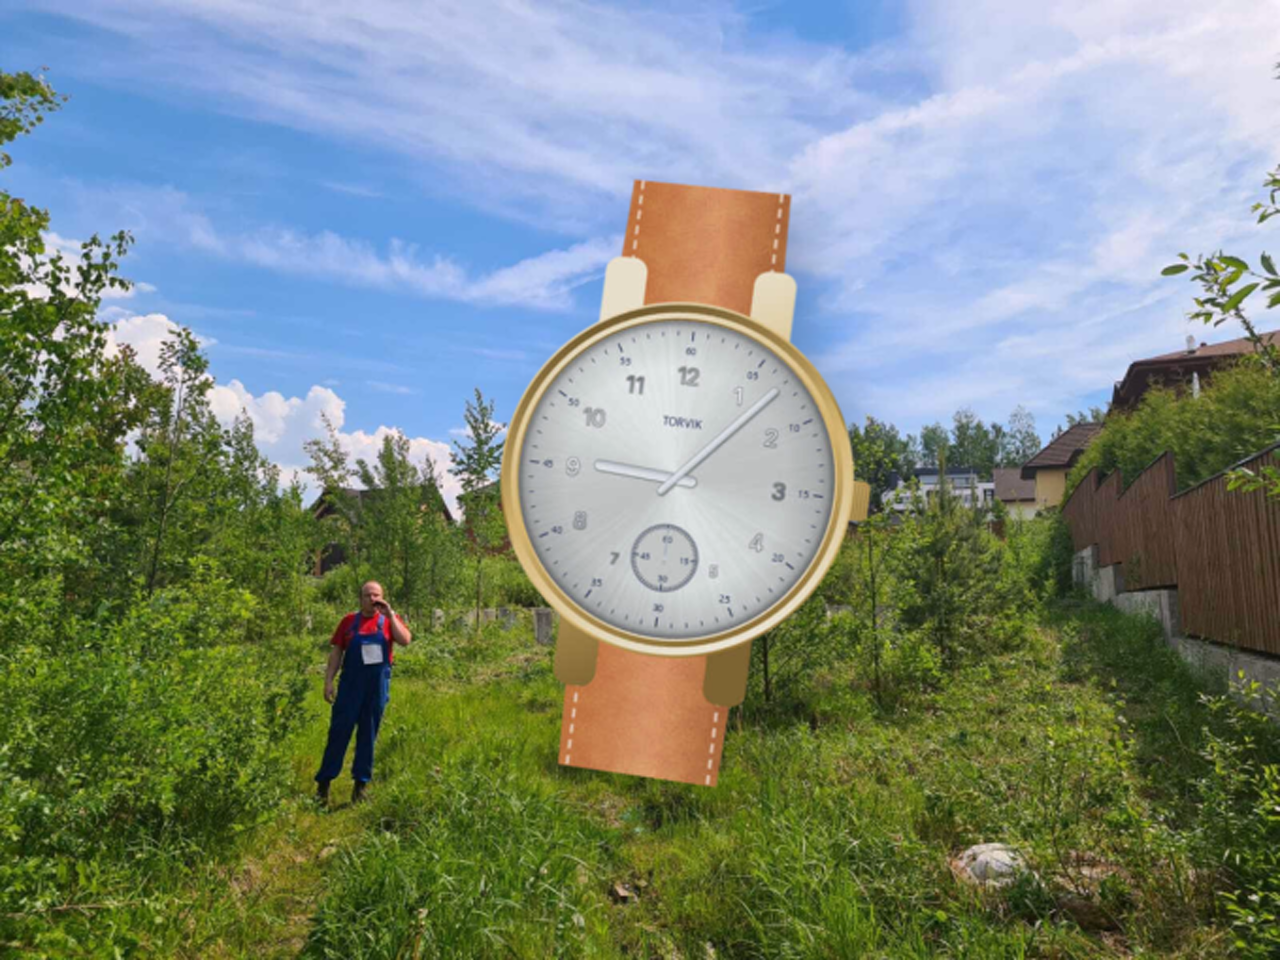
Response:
{"hour": 9, "minute": 7}
